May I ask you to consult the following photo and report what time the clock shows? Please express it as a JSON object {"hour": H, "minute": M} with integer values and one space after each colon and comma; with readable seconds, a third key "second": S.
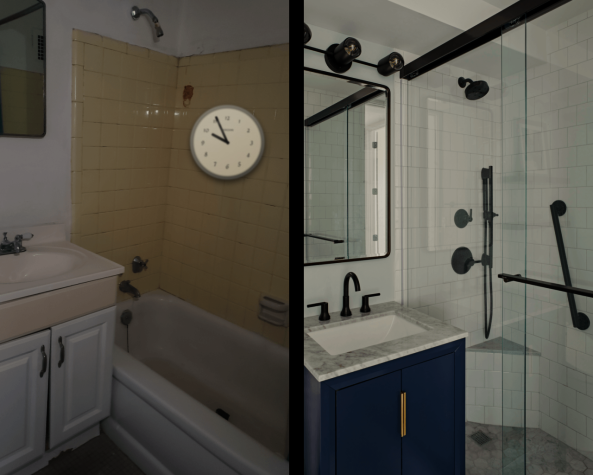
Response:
{"hour": 9, "minute": 56}
